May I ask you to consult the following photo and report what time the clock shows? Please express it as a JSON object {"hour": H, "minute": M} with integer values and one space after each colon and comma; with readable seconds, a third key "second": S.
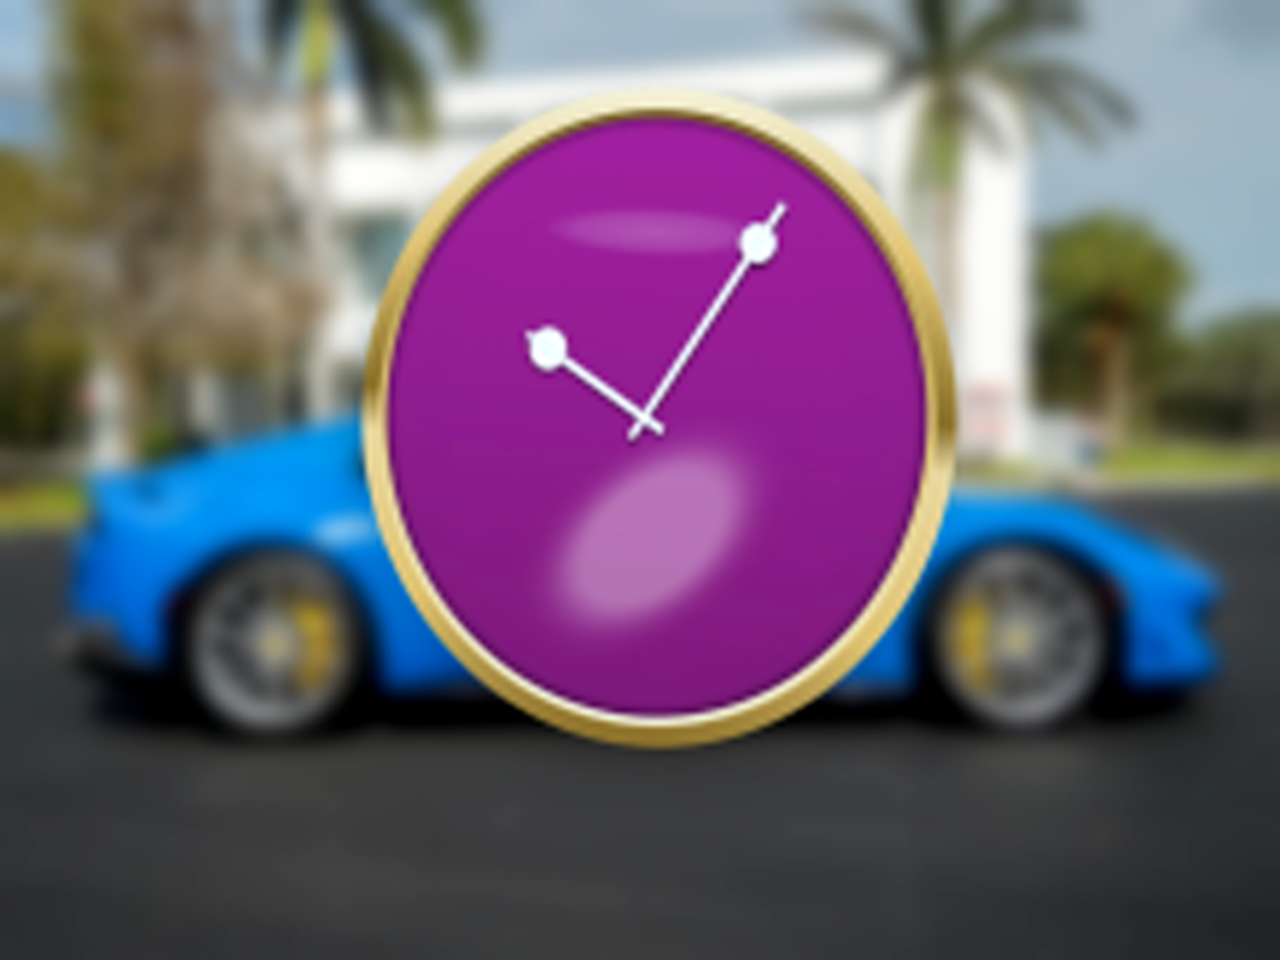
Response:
{"hour": 10, "minute": 6}
